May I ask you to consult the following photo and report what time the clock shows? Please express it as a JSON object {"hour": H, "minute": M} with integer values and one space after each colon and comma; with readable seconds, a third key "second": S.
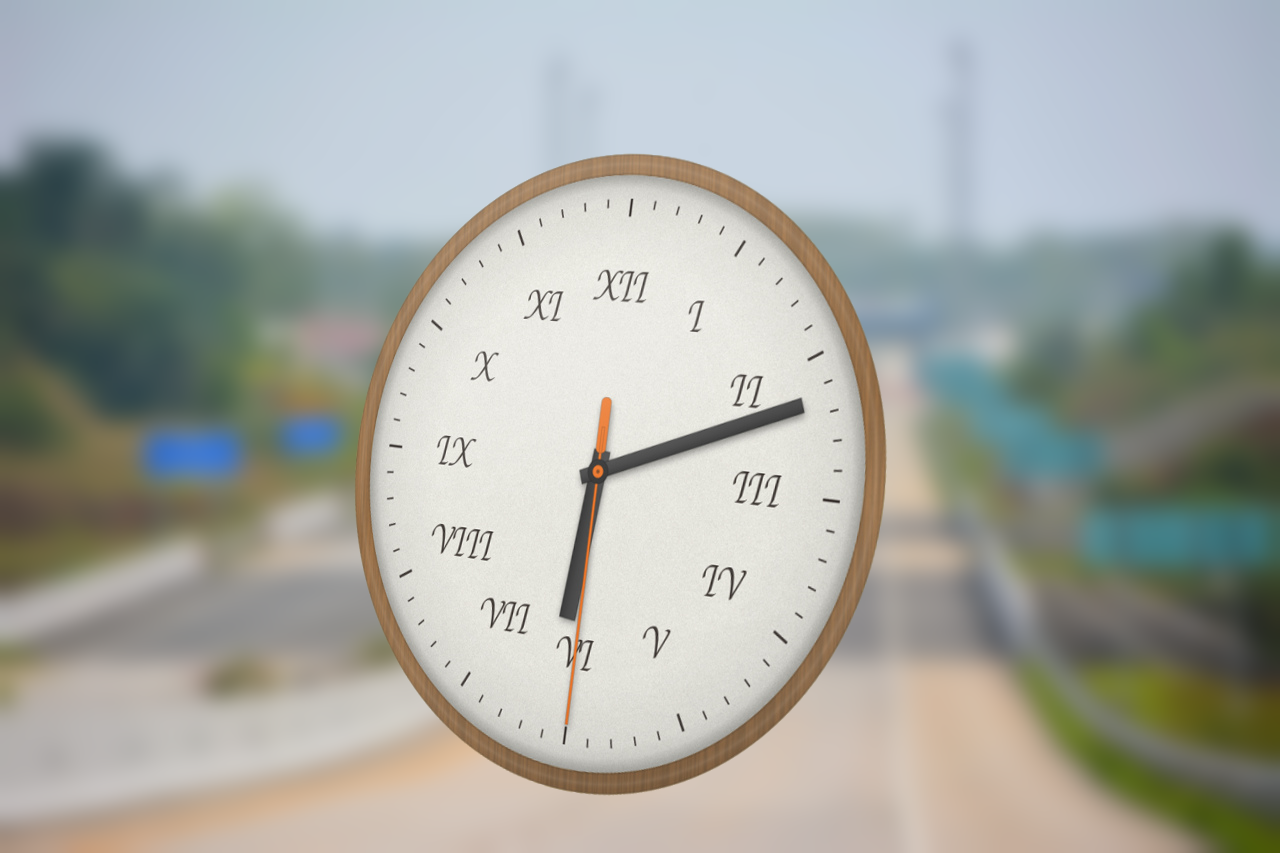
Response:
{"hour": 6, "minute": 11, "second": 30}
